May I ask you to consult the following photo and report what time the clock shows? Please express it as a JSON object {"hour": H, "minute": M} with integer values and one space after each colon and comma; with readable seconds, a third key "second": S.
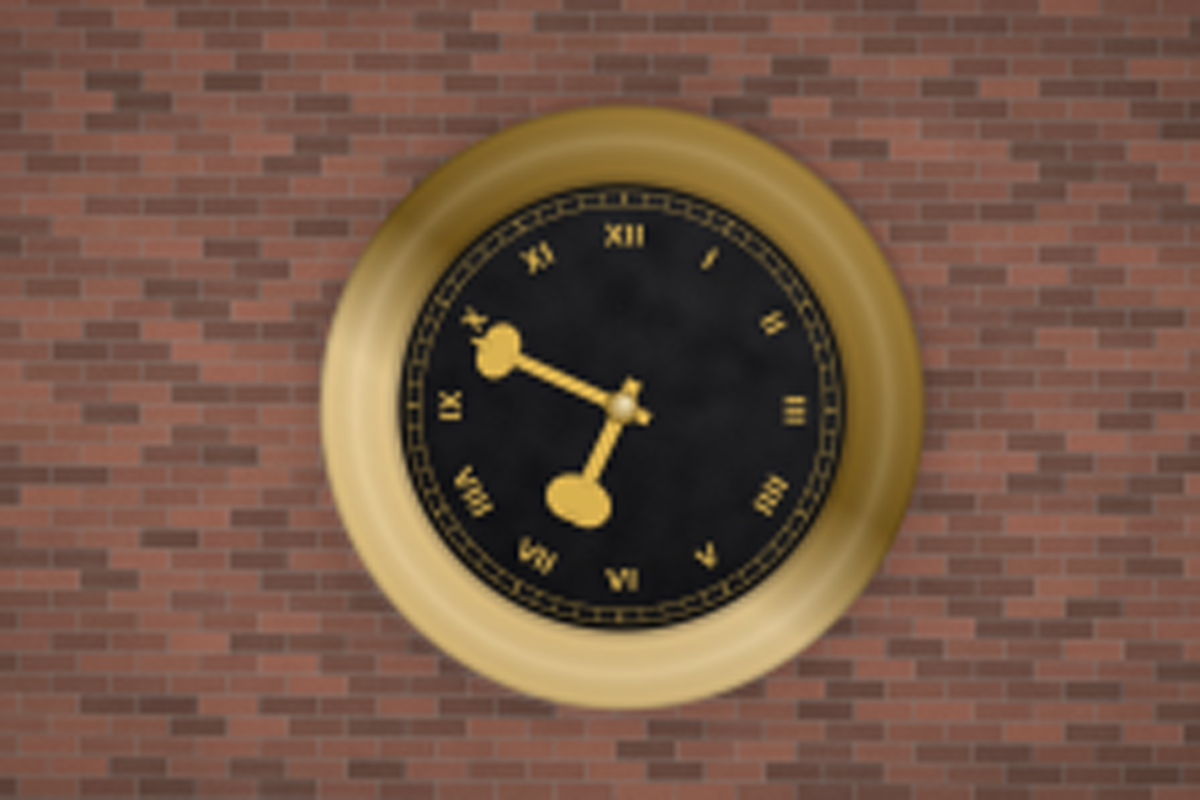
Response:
{"hour": 6, "minute": 49}
